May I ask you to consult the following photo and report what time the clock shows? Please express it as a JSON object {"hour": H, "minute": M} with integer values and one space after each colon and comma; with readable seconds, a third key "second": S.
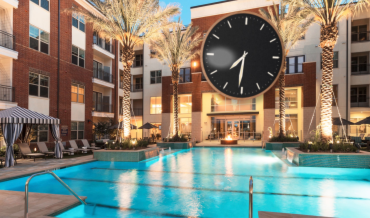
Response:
{"hour": 7, "minute": 31}
